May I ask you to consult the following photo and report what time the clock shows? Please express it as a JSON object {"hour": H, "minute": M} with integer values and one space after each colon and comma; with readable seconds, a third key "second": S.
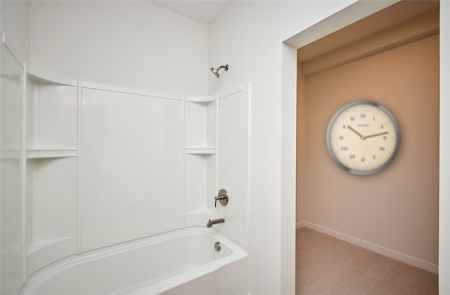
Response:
{"hour": 10, "minute": 13}
